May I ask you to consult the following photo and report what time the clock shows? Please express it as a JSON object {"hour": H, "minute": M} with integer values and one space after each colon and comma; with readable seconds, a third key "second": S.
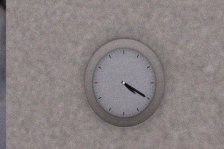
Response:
{"hour": 4, "minute": 20}
